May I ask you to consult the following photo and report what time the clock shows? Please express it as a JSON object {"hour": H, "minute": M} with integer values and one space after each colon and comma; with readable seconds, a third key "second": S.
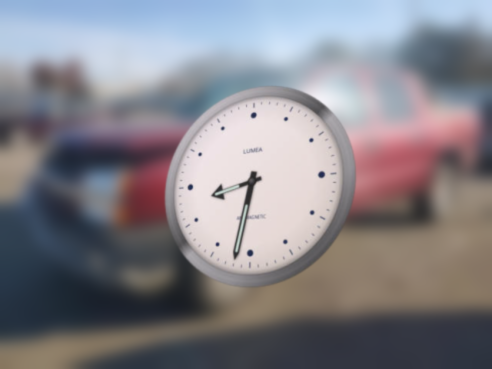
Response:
{"hour": 8, "minute": 32}
